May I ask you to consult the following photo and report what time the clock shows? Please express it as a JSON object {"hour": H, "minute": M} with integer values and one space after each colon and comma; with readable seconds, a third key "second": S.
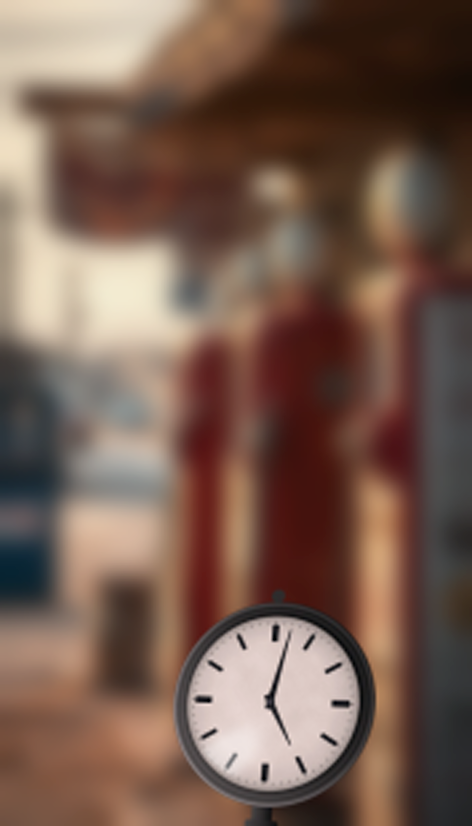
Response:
{"hour": 5, "minute": 2}
